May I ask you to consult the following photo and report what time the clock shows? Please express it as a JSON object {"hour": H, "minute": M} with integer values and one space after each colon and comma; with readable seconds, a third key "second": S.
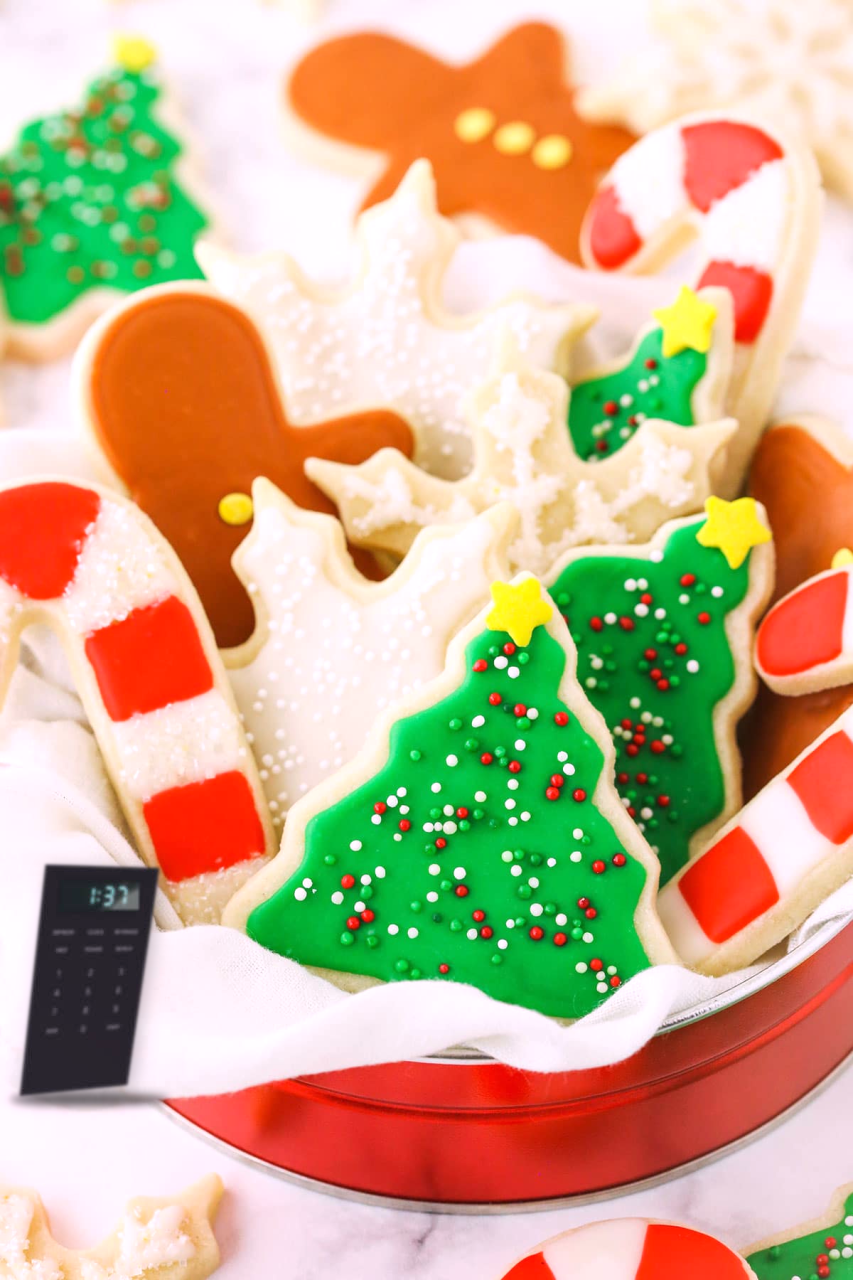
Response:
{"hour": 1, "minute": 37}
